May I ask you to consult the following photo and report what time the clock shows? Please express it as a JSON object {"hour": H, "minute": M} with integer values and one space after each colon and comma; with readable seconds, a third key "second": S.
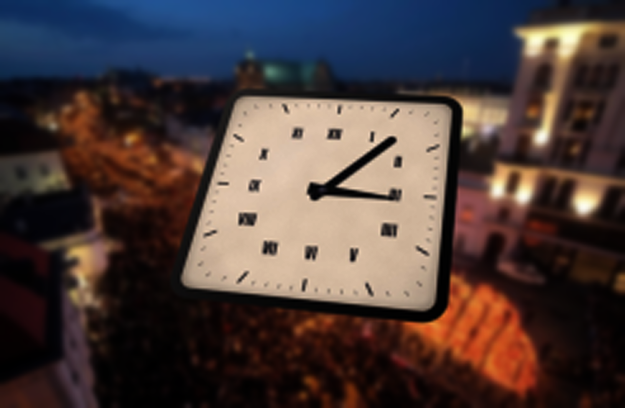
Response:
{"hour": 3, "minute": 7}
